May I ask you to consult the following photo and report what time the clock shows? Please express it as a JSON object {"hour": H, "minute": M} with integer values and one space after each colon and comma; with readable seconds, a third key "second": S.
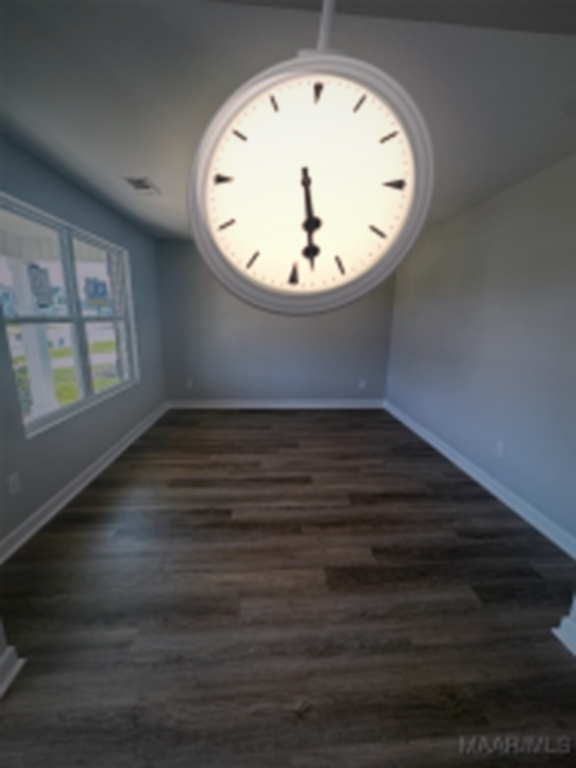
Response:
{"hour": 5, "minute": 28}
